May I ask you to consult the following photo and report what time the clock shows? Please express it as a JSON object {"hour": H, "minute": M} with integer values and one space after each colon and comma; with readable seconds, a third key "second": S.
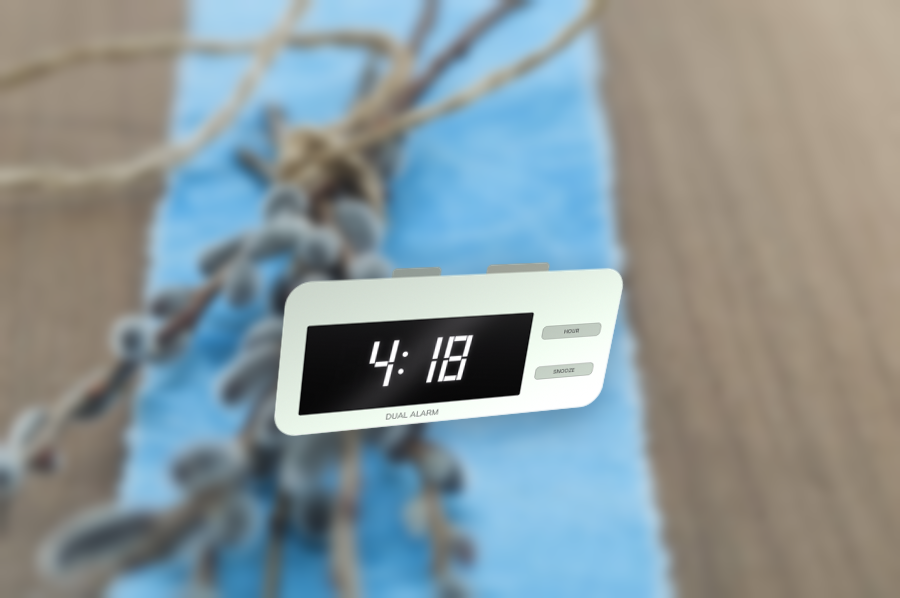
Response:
{"hour": 4, "minute": 18}
